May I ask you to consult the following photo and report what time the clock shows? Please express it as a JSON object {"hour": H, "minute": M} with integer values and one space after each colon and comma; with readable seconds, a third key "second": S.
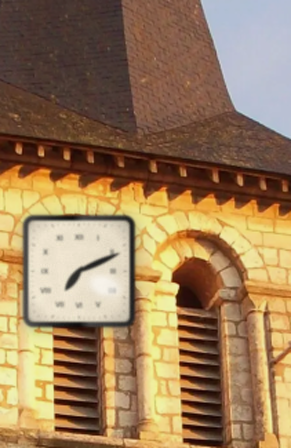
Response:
{"hour": 7, "minute": 11}
